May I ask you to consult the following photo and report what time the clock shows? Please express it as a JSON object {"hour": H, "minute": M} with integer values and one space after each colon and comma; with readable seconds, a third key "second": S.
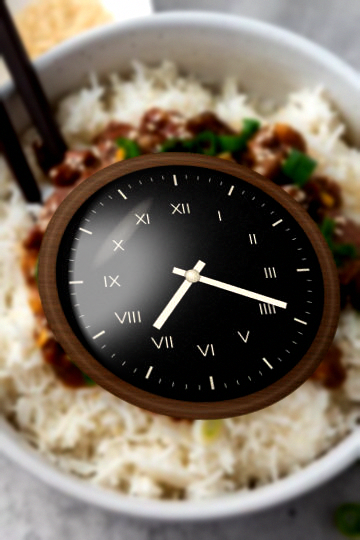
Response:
{"hour": 7, "minute": 19}
